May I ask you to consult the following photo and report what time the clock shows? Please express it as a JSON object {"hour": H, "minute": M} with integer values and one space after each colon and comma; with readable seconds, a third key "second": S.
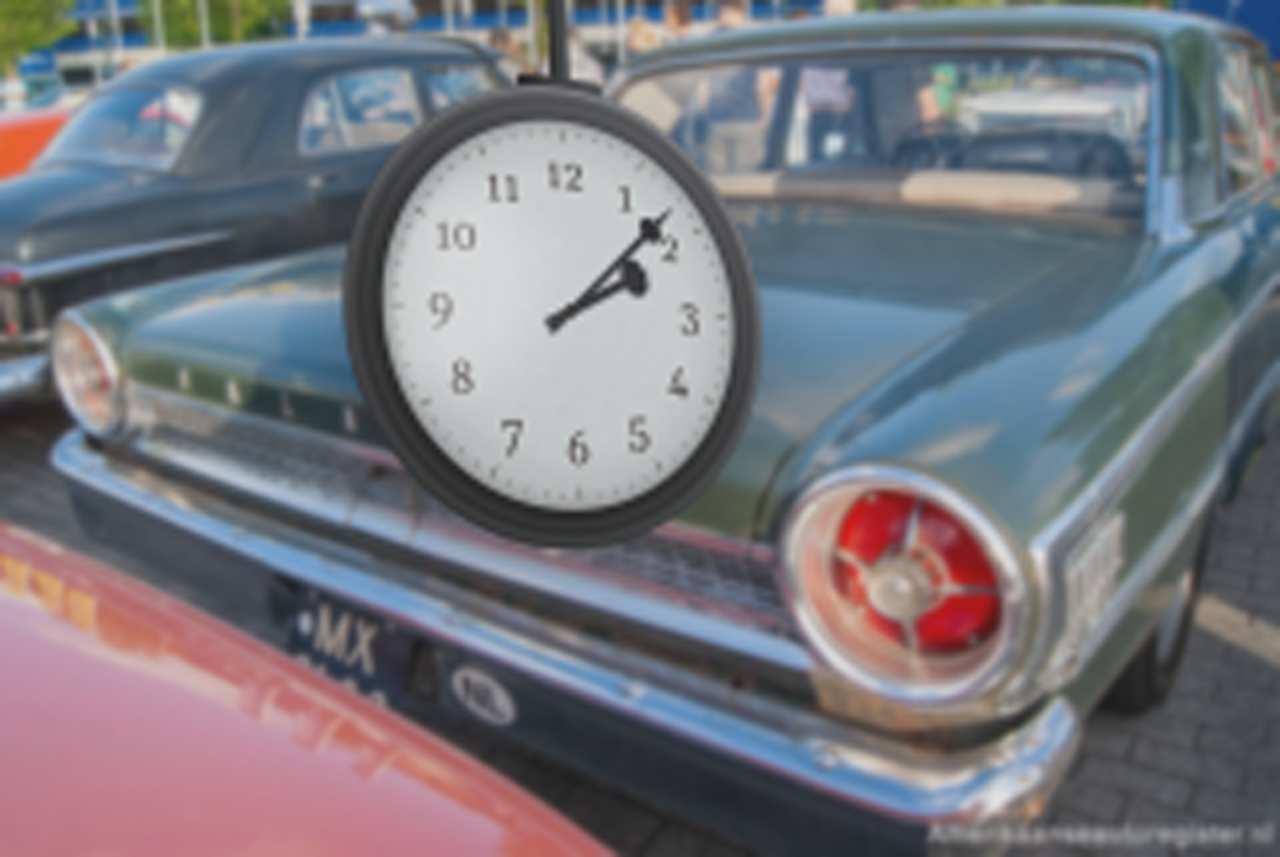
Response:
{"hour": 2, "minute": 8}
